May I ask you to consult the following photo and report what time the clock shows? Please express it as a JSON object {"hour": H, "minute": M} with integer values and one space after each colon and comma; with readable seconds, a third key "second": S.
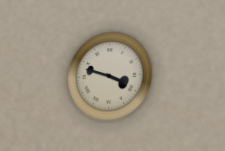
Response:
{"hour": 3, "minute": 48}
